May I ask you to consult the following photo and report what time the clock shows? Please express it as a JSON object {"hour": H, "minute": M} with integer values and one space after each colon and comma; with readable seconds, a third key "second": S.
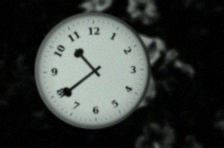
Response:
{"hour": 10, "minute": 39}
